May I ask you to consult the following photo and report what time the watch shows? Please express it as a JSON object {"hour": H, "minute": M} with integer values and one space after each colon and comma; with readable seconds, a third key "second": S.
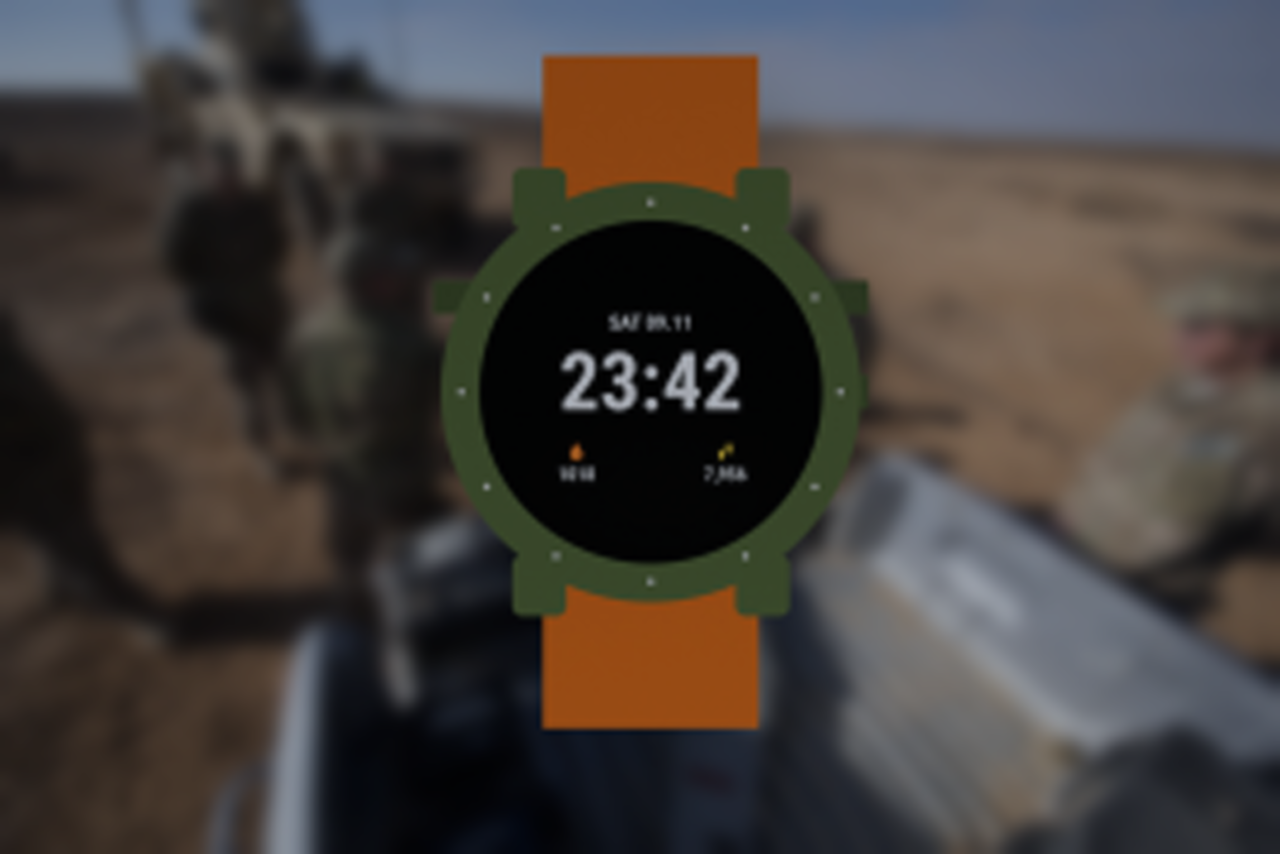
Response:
{"hour": 23, "minute": 42}
